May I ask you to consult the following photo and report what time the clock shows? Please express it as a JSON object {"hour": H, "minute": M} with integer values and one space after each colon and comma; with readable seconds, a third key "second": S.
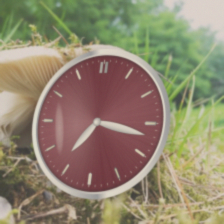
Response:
{"hour": 7, "minute": 17}
